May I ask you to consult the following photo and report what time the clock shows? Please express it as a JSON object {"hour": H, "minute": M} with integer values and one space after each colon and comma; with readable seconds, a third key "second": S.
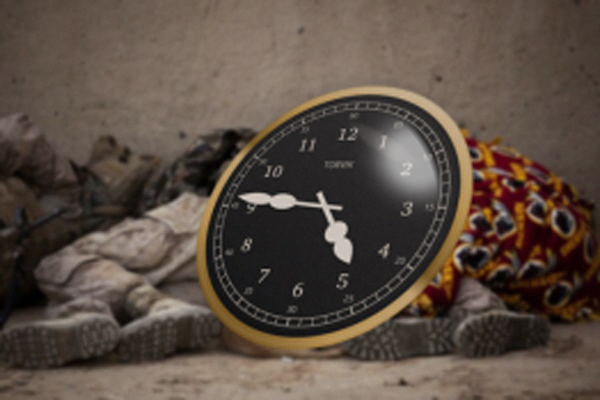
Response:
{"hour": 4, "minute": 46}
